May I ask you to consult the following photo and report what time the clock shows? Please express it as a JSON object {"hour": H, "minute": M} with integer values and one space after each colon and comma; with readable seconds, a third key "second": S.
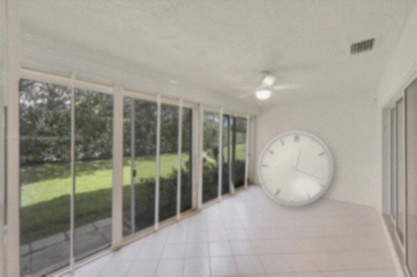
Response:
{"hour": 12, "minute": 18}
